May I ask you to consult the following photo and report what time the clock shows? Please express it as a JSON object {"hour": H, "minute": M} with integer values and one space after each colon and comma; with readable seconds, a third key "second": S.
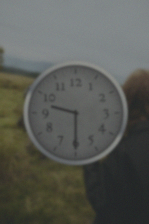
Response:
{"hour": 9, "minute": 30}
